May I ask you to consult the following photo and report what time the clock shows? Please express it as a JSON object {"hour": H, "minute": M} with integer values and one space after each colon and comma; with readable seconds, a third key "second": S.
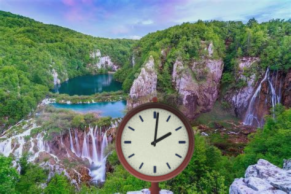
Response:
{"hour": 2, "minute": 1}
